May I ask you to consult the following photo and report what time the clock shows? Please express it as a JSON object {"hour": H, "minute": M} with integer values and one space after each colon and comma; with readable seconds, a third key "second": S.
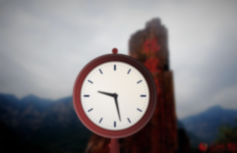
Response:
{"hour": 9, "minute": 28}
